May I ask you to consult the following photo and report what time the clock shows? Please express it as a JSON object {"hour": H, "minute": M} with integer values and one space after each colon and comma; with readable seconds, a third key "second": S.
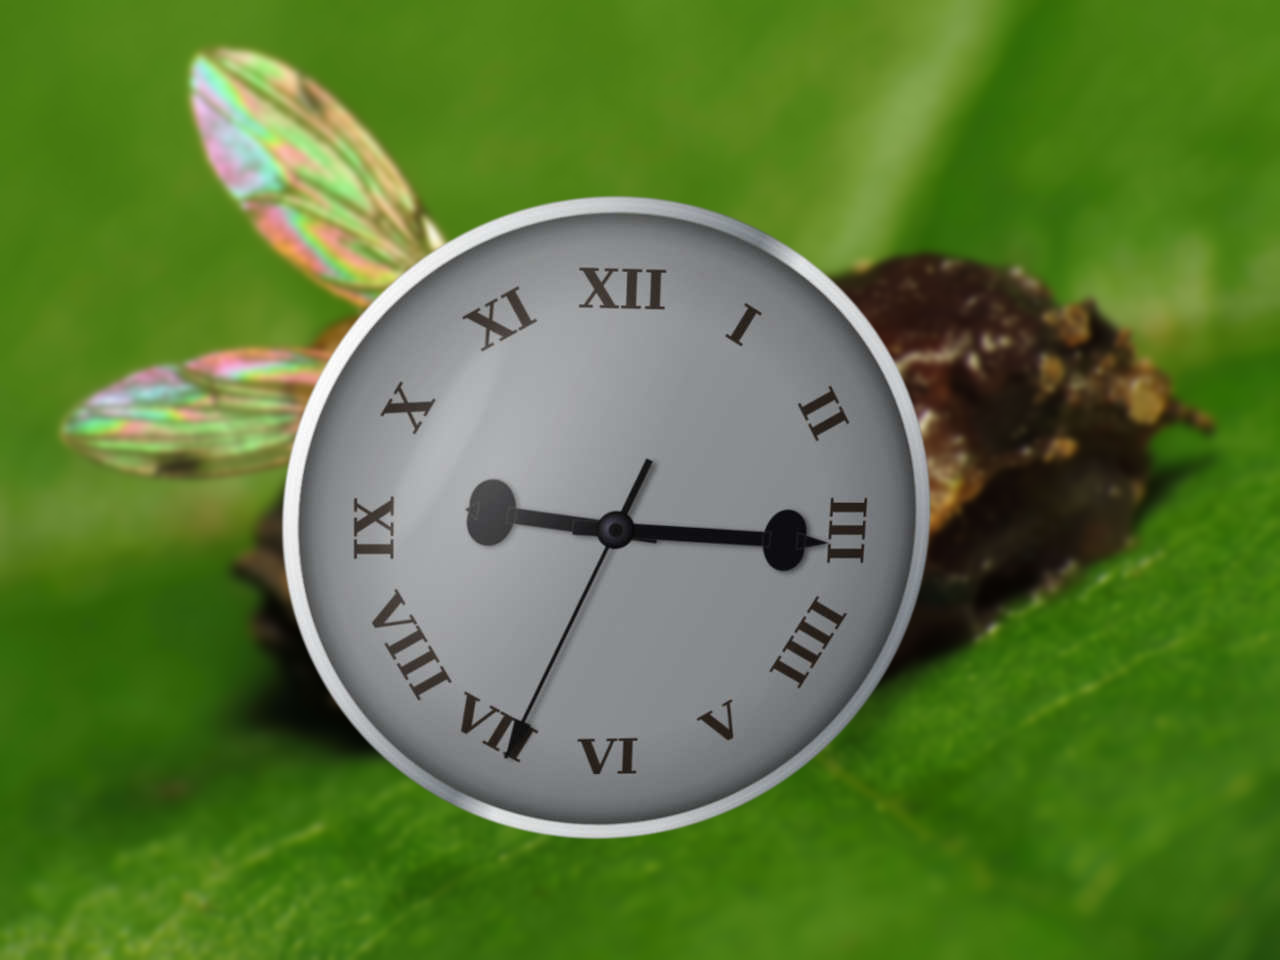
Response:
{"hour": 9, "minute": 15, "second": 34}
